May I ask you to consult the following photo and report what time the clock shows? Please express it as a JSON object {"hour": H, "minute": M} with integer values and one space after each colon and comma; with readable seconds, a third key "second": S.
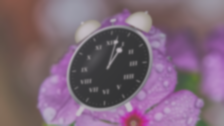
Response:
{"hour": 1, "minute": 2}
